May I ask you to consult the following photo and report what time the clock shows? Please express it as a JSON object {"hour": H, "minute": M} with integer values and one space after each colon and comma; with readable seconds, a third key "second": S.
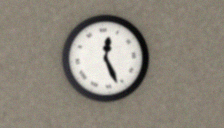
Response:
{"hour": 12, "minute": 27}
